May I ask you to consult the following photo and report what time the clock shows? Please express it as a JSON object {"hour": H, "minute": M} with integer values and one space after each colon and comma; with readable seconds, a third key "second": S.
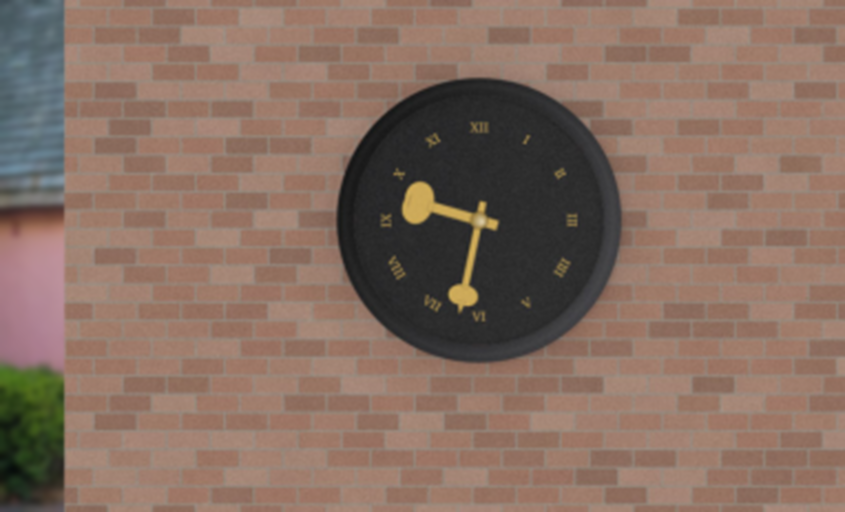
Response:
{"hour": 9, "minute": 32}
